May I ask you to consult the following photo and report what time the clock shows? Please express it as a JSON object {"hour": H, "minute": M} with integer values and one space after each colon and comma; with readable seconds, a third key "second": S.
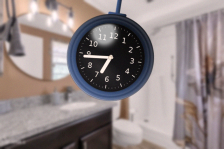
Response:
{"hour": 6, "minute": 44}
